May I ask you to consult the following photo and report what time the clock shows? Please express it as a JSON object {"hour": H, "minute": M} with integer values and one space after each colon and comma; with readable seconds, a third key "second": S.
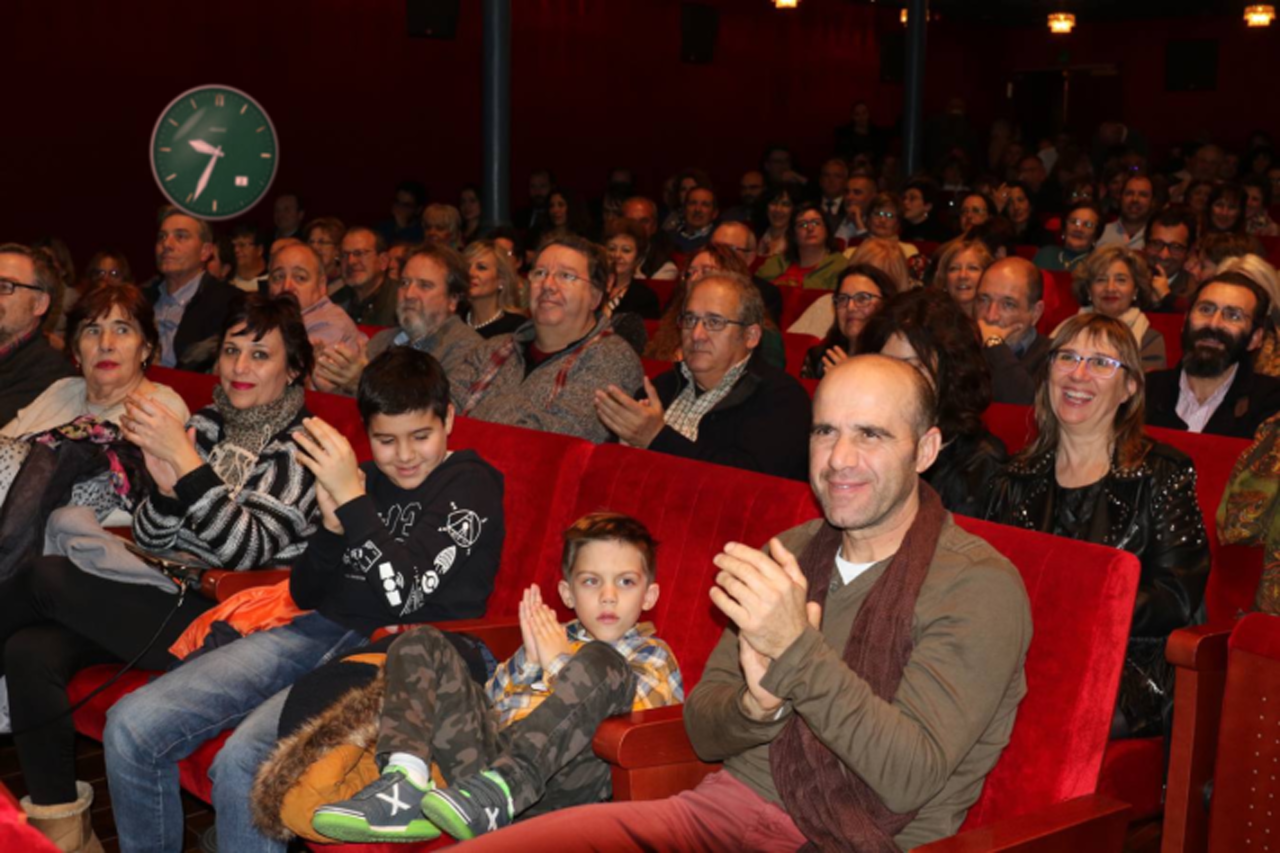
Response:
{"hour": 9, "minute": 34}
